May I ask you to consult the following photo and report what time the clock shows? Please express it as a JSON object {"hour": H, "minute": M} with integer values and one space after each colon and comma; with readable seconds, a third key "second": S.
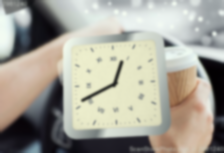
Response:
{"hour": 12, "minute": 41}
